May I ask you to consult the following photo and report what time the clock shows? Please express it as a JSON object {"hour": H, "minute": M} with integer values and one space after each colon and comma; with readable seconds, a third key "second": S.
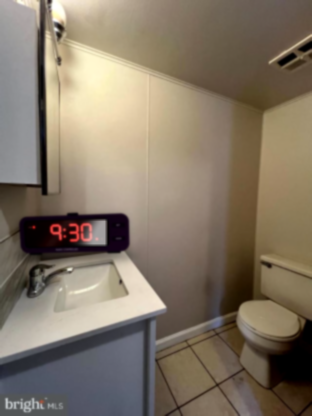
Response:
{"hour": 9, "minute": 30}
